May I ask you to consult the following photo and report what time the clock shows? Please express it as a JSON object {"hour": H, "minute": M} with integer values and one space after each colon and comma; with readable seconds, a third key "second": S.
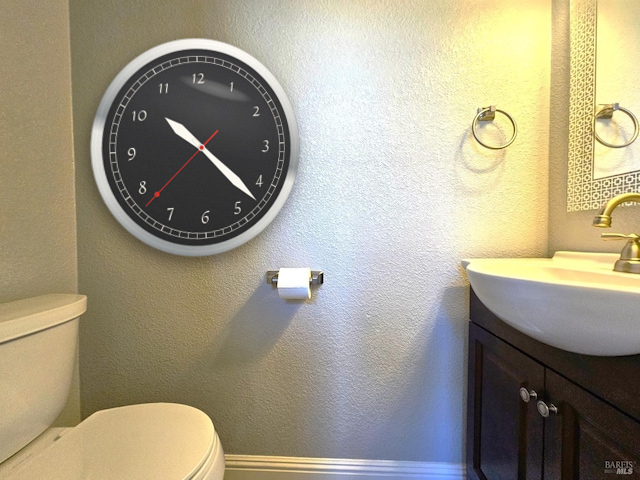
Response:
{"hour": 10, "minute": 22, "second": 38}
